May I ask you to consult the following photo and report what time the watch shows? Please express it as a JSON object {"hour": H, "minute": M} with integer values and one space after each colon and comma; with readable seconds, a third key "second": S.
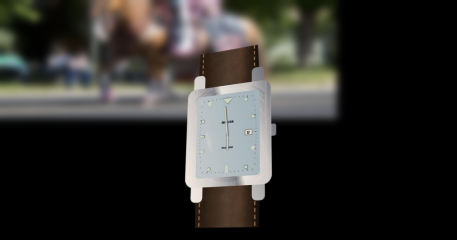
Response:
{"hour": 5, "minute": 59}
